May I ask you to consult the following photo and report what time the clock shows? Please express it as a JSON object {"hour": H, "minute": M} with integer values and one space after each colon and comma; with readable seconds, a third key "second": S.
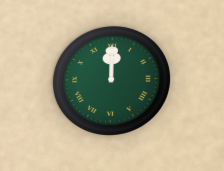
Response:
{"hour": 12, "minute": 0}
